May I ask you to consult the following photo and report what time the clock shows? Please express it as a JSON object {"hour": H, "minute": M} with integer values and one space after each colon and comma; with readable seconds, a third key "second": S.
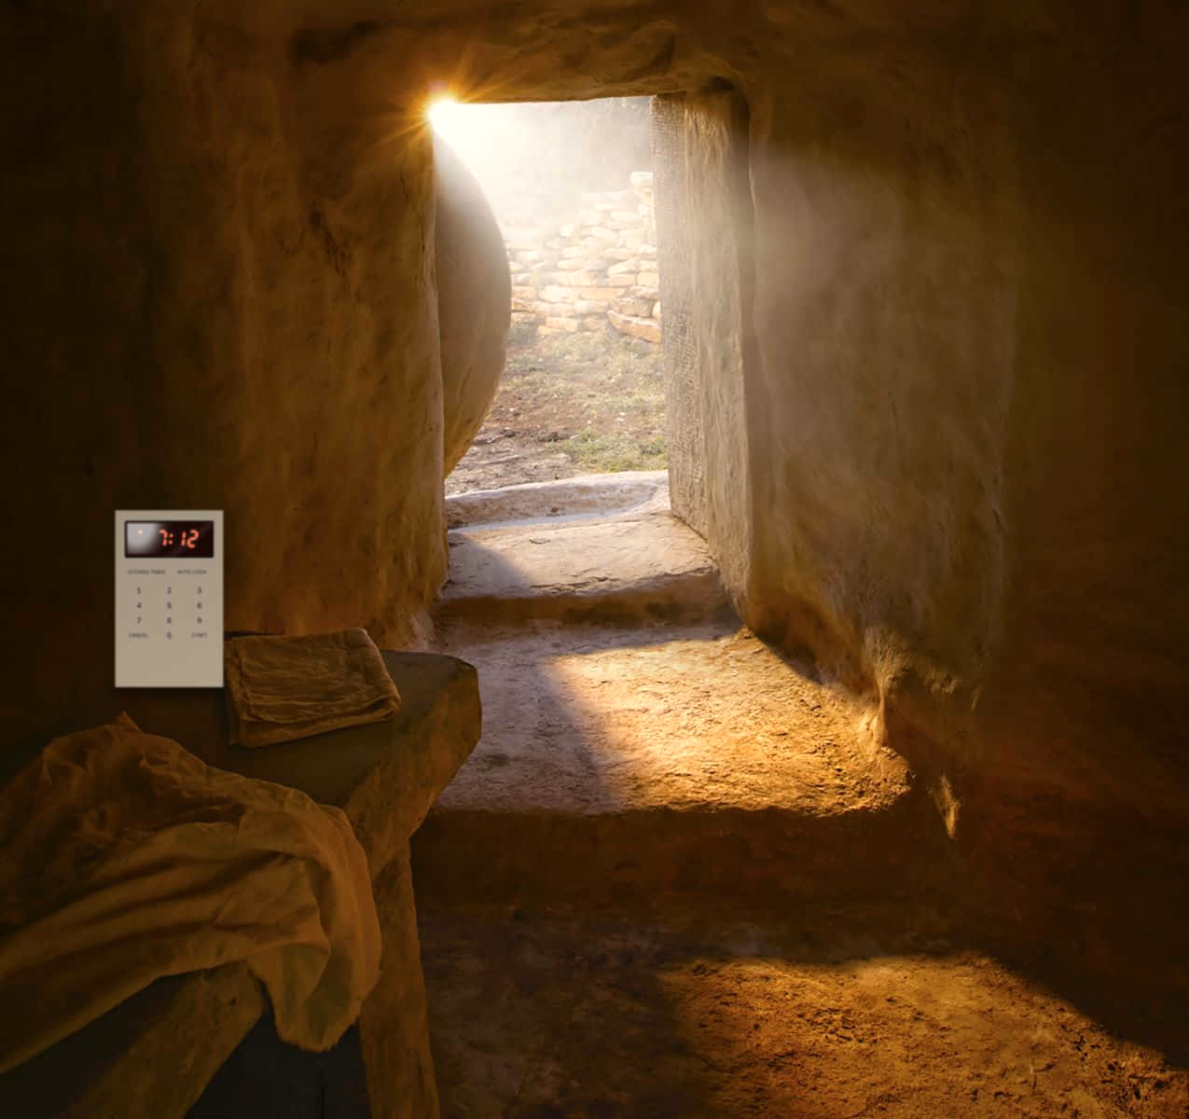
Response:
{"hour": 7, "minute": 12}
